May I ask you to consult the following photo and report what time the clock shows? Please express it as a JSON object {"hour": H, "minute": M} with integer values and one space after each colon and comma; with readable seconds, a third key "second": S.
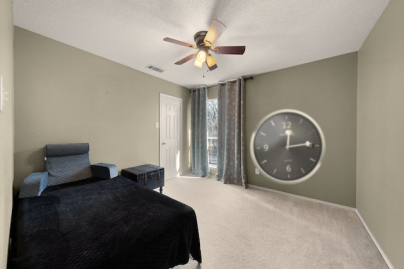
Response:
{"hour": 12, "minute": 14}
